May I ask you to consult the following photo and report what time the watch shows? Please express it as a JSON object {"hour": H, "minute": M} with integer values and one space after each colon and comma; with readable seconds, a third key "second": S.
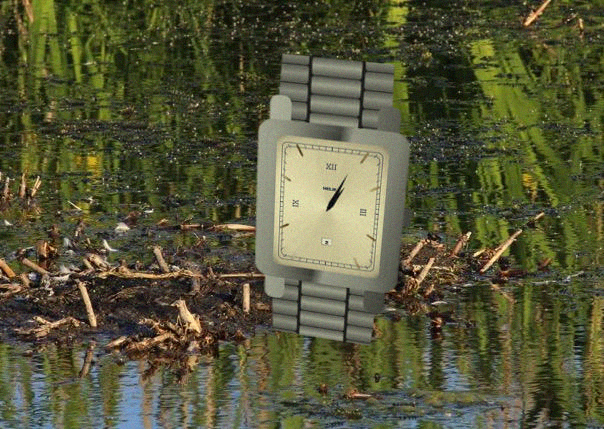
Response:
{"hour": 1, "minute": 4}
